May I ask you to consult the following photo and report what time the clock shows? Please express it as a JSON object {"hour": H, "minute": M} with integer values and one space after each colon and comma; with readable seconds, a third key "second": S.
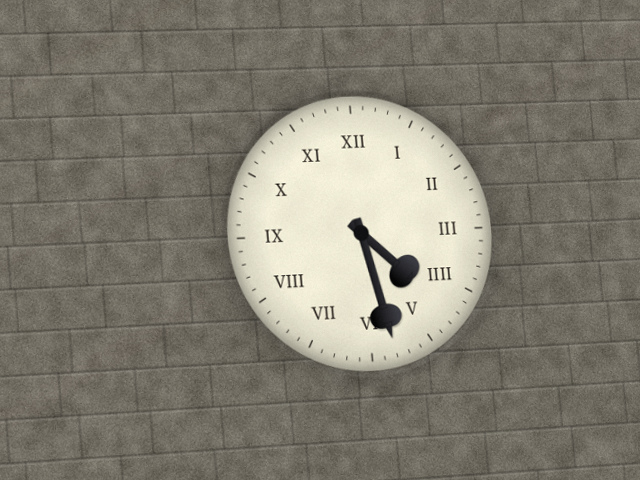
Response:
{"hour": 4, "minute": 28}
